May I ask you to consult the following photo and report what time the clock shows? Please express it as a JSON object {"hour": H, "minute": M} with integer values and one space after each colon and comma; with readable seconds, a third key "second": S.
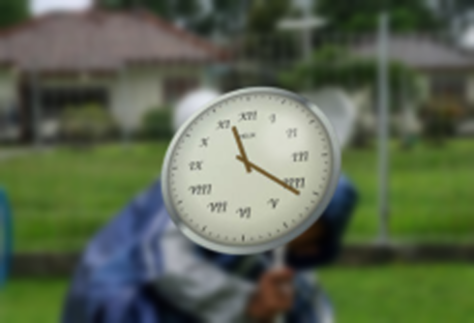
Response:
{"hour": 11, "minute": 21}
